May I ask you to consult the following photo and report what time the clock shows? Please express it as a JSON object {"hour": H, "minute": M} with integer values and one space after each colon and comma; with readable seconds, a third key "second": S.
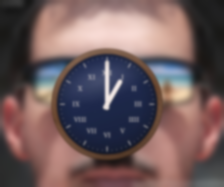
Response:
{"hour": 1, "minute": 0}
